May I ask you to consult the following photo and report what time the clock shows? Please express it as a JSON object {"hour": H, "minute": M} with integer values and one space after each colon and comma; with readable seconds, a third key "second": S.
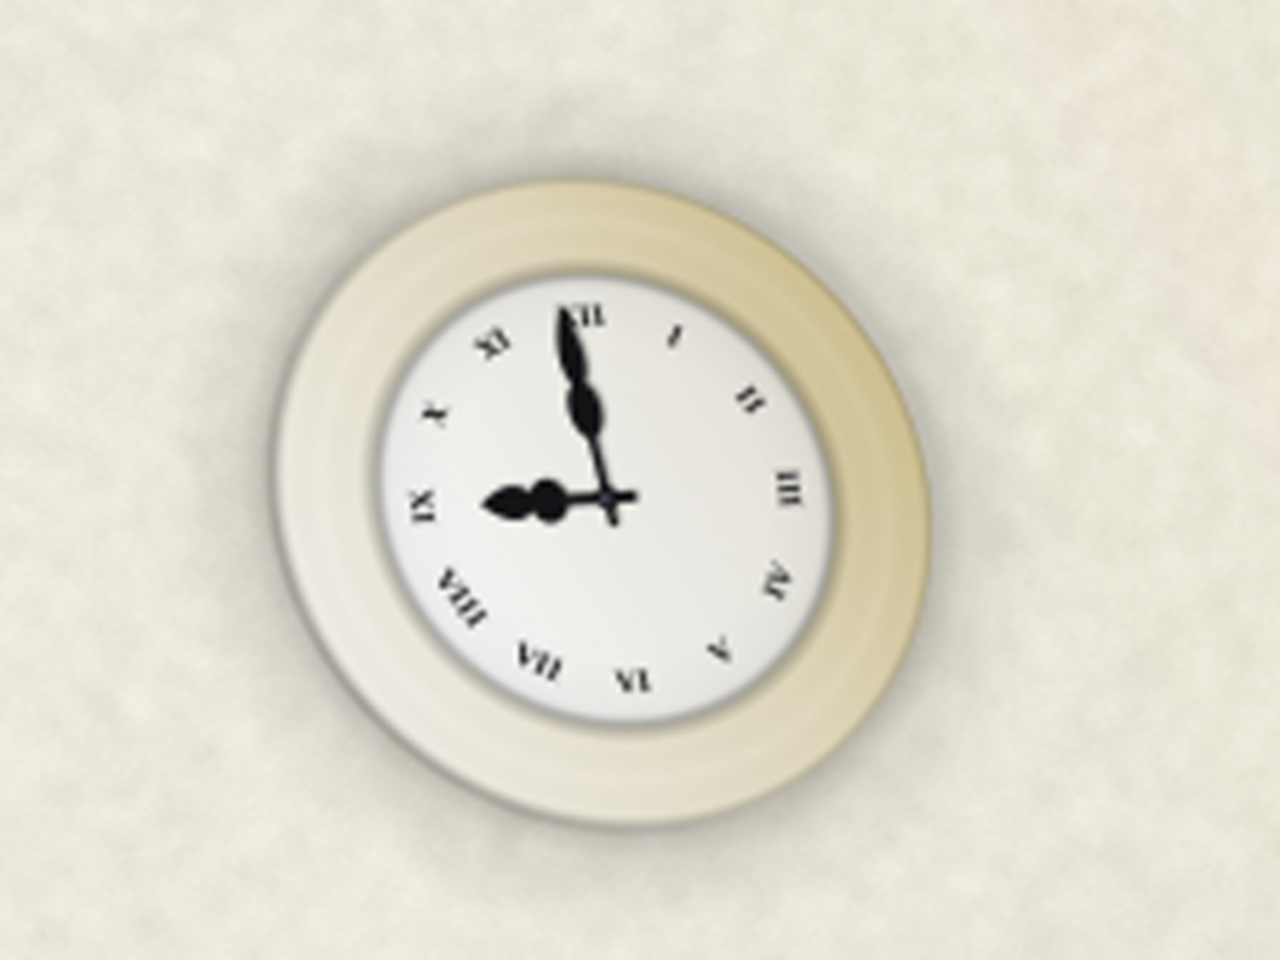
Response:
{"hour": 8, "minute": 59}
